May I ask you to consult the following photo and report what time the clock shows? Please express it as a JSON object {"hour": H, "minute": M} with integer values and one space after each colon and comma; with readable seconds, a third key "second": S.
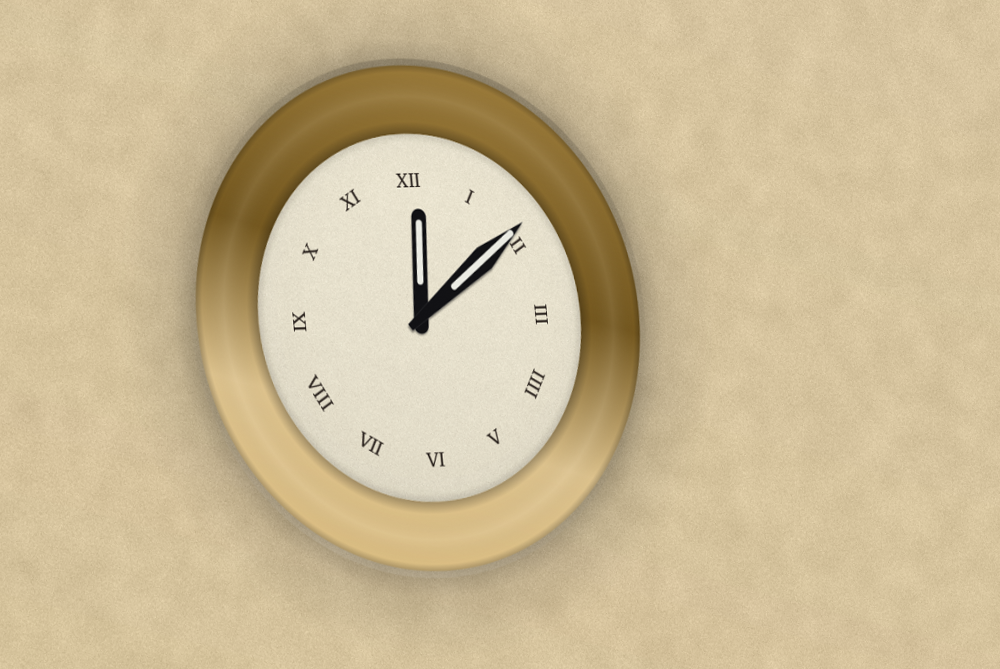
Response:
{"hour": 12, "minute": 9}
